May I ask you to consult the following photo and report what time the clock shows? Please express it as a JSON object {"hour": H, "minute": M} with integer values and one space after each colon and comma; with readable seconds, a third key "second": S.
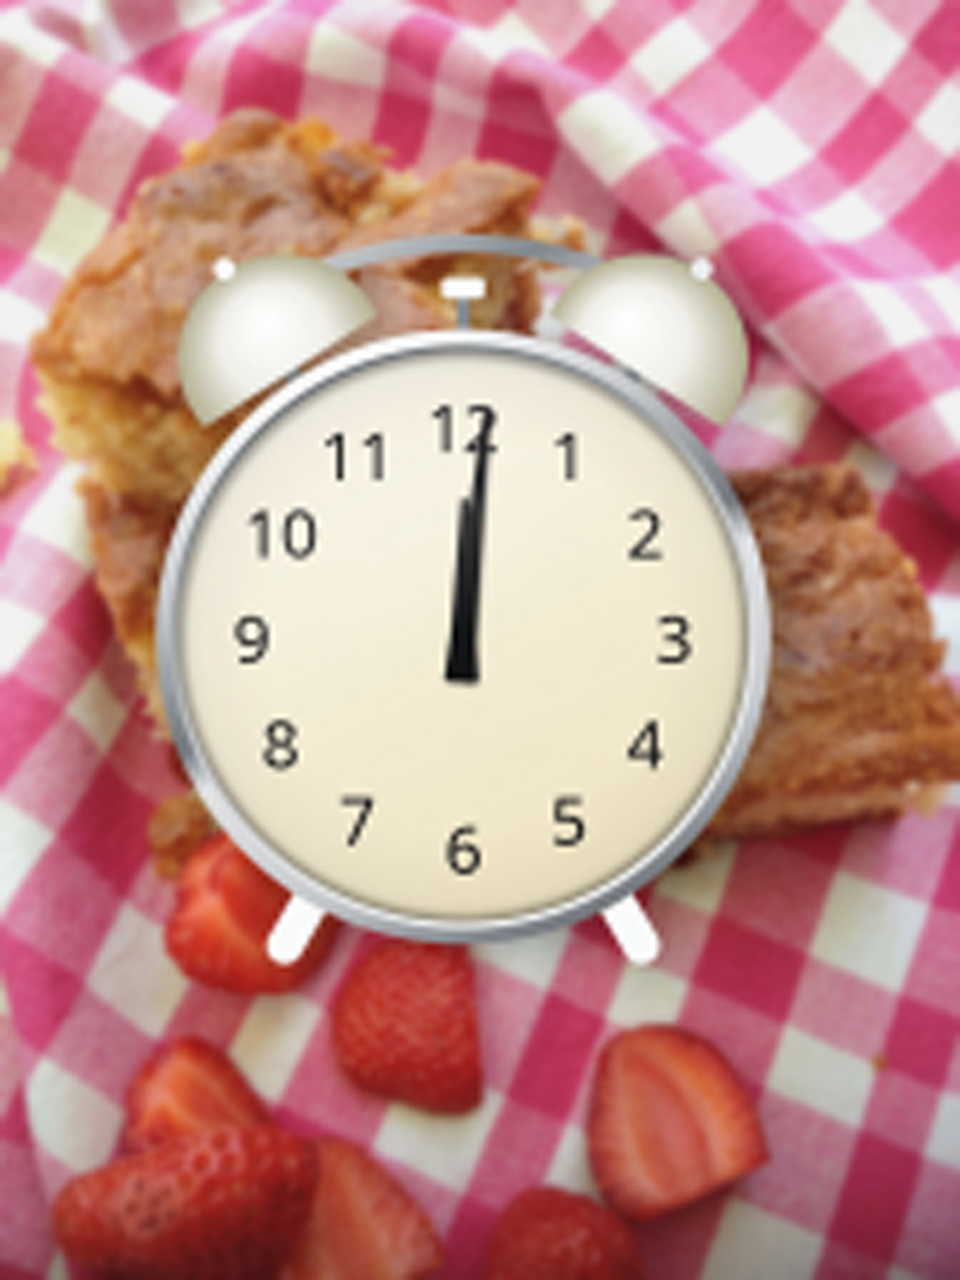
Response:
{"hour": 12, "minute": 1}
